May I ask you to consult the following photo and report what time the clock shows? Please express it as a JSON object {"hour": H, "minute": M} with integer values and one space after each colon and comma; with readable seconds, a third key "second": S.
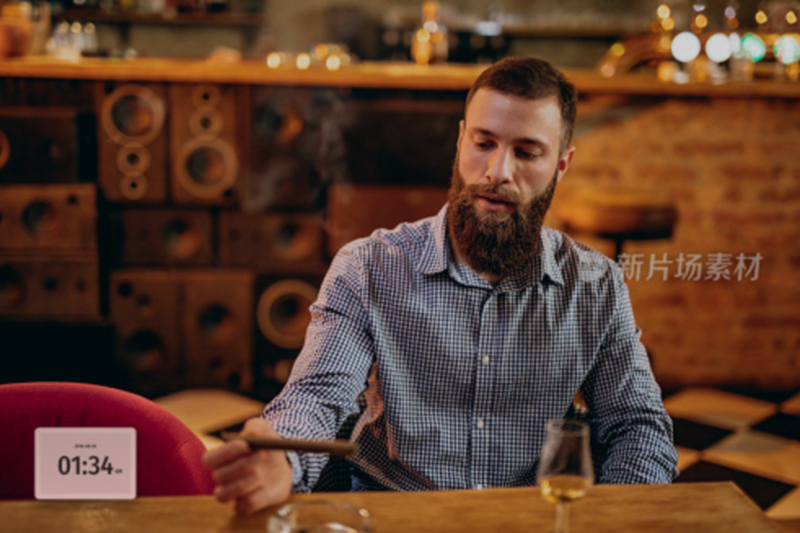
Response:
{"hour": 1, "minute": 34}
